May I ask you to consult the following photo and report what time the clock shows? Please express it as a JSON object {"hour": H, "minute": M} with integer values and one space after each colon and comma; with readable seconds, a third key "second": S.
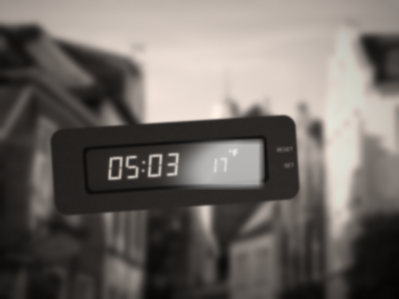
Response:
{"hour": 5, "minute": 3}
